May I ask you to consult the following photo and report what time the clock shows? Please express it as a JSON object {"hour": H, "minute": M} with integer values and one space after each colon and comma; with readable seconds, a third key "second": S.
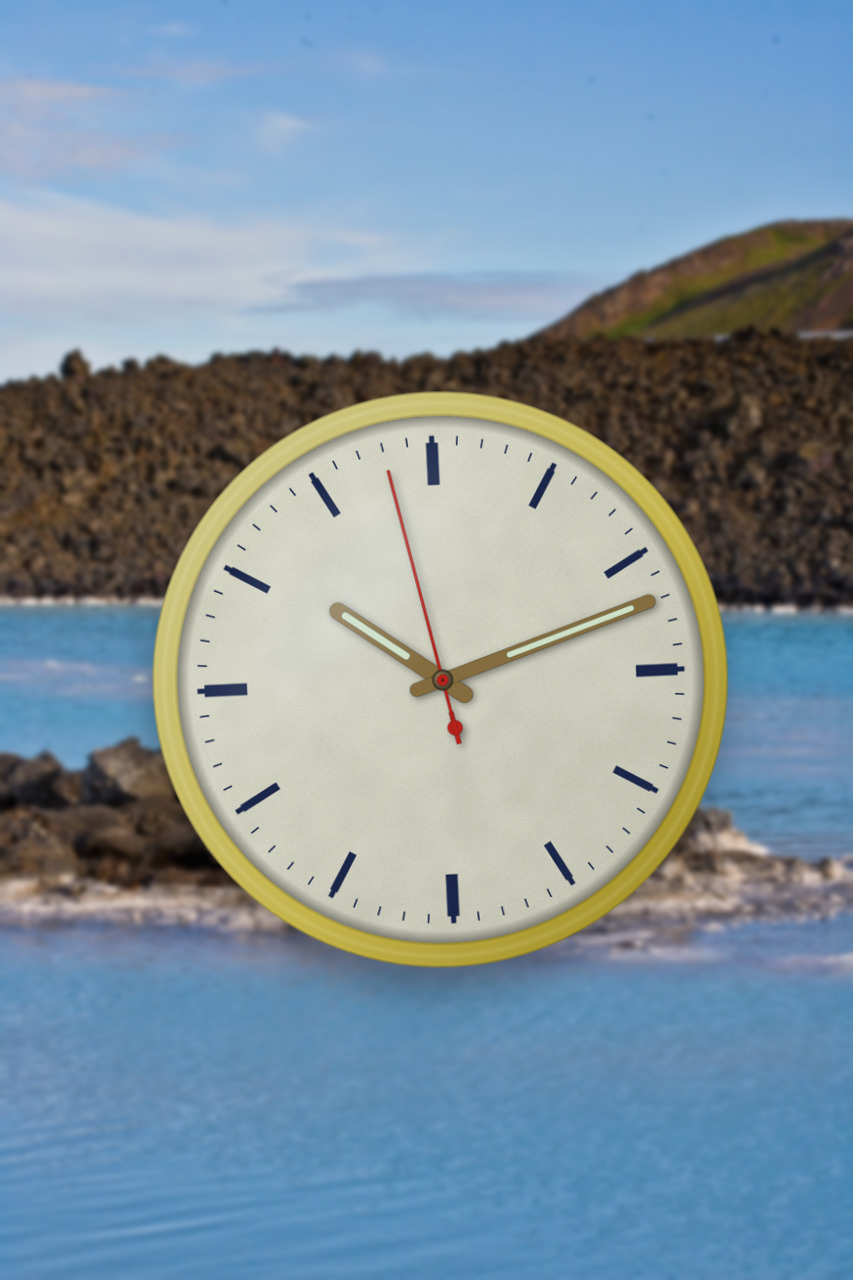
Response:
{"hour": 10, "minute": 11, "second": 58}
